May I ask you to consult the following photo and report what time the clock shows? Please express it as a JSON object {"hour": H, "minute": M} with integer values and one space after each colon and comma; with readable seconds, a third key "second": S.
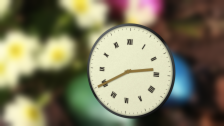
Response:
{"hour": 2, "minute": 40}
